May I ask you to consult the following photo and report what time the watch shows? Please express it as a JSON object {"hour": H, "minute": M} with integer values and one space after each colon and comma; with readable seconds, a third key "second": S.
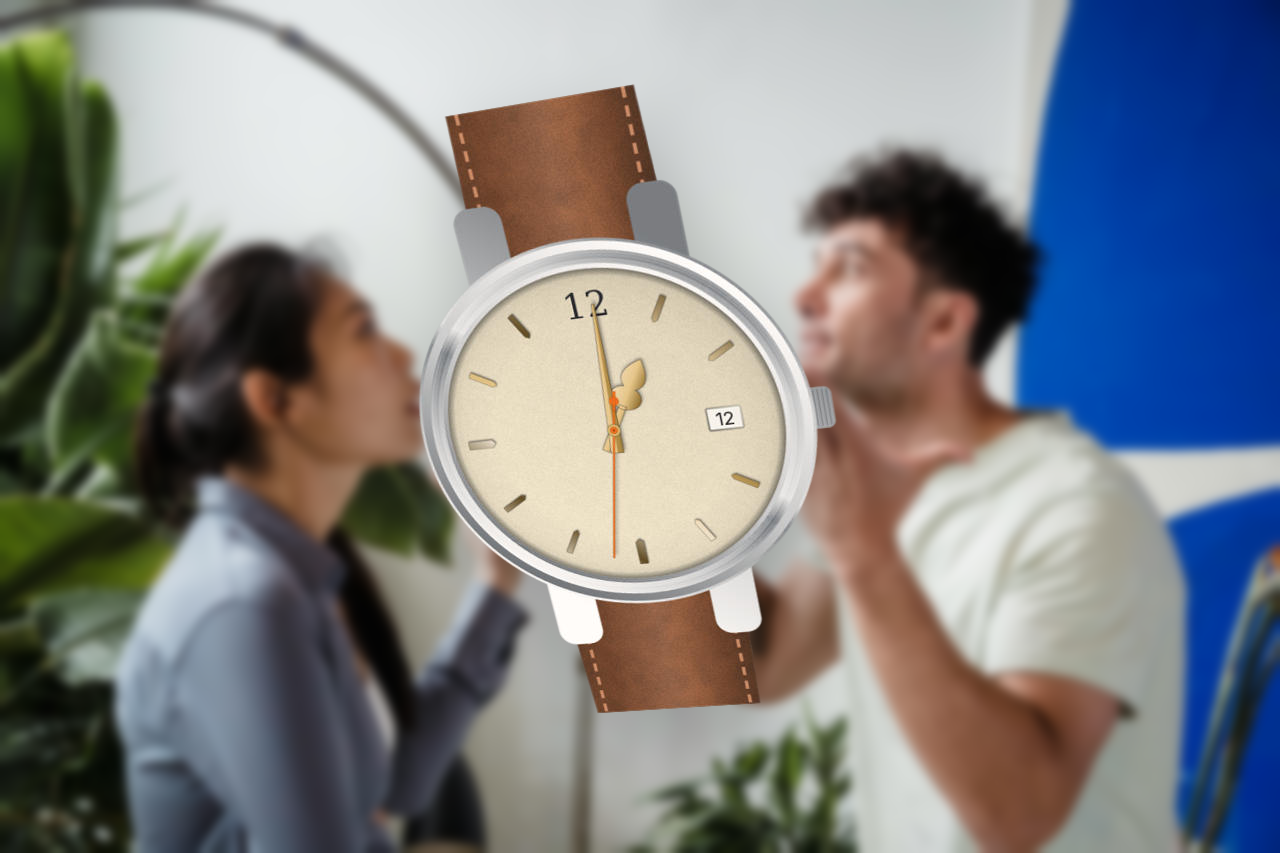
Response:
{"hour": 1, "minute": 0, "second": 32}
